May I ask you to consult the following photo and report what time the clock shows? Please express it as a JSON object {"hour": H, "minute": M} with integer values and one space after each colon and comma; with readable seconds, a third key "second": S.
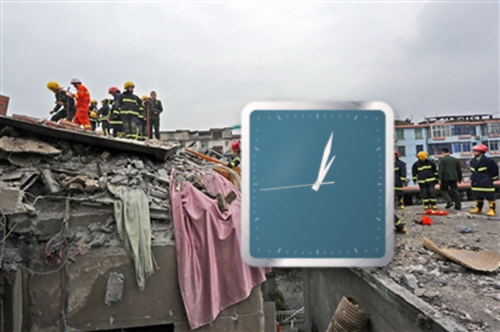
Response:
{"hour": 1, "minute": 2, "second": 44}
